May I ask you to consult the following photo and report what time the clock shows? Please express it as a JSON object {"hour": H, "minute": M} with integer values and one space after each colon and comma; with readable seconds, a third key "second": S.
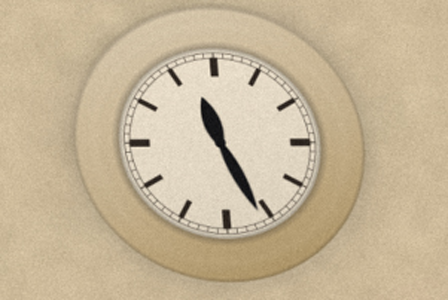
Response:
{"hour": 11, "minute": 26}
